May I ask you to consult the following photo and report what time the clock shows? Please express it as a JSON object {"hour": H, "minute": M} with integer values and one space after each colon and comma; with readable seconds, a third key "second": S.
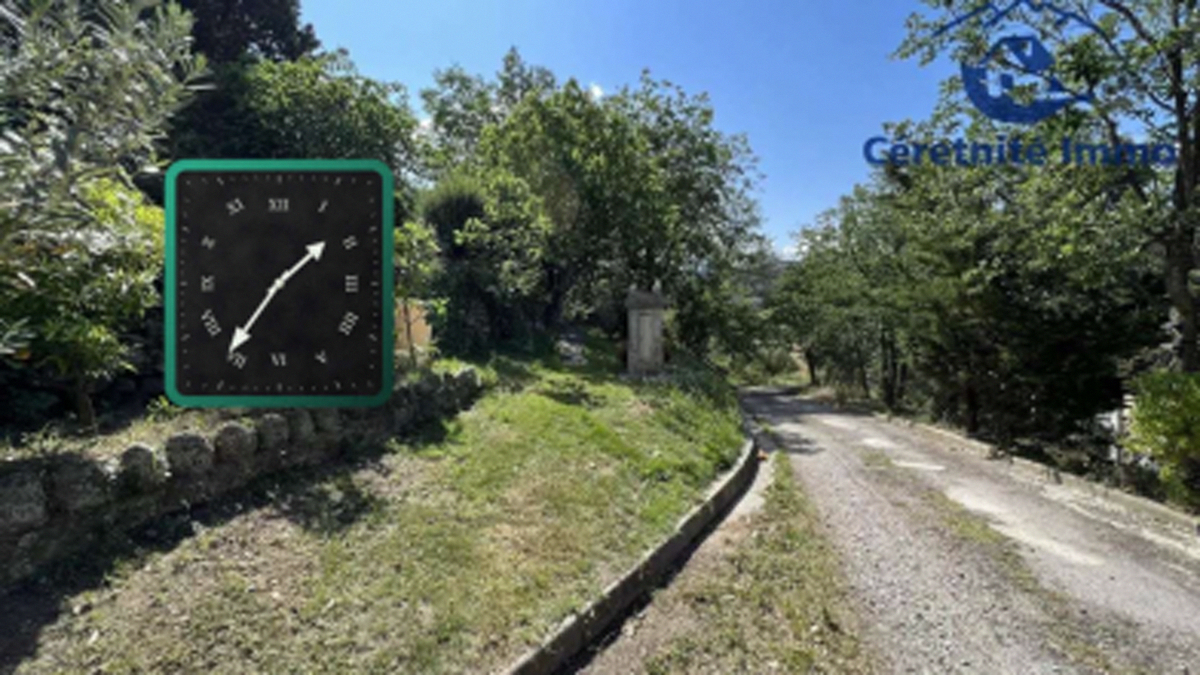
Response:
{"hour": 1, "minute": 36}
